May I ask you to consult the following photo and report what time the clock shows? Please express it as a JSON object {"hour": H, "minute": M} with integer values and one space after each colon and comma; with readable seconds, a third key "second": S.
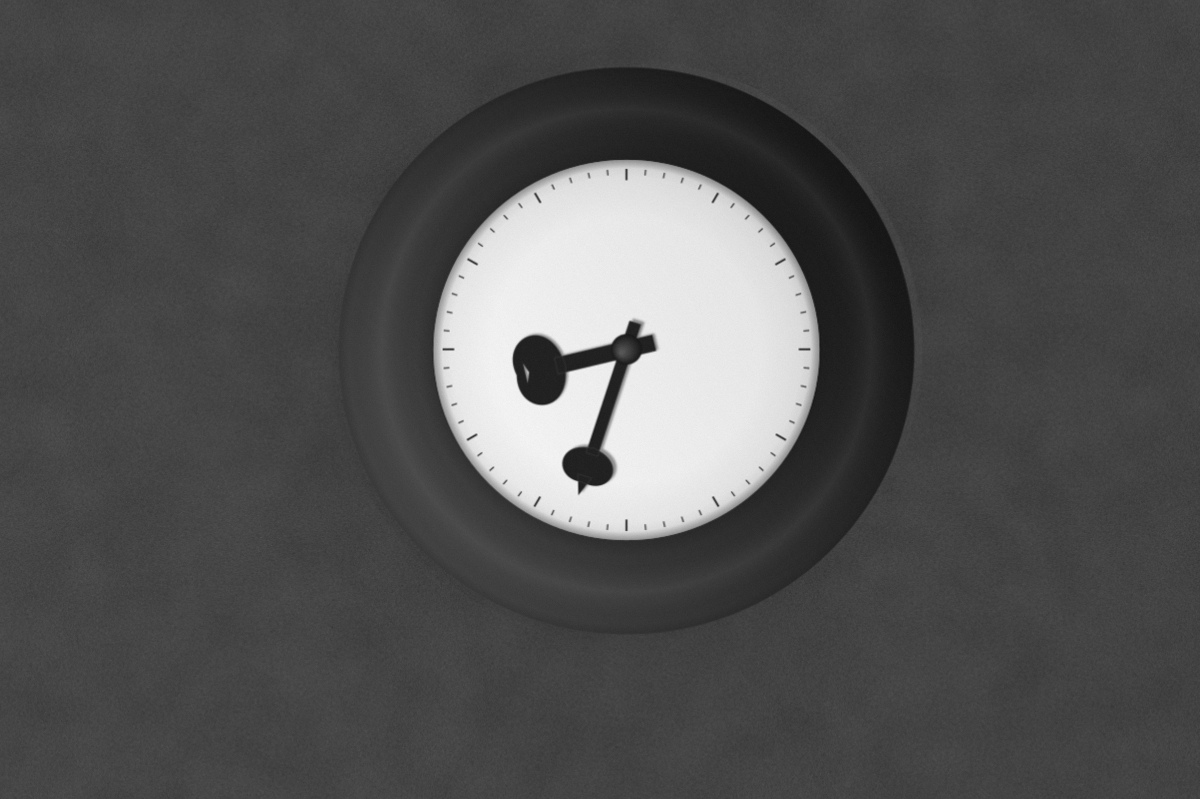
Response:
{"hour": 8, "minute": 33}
